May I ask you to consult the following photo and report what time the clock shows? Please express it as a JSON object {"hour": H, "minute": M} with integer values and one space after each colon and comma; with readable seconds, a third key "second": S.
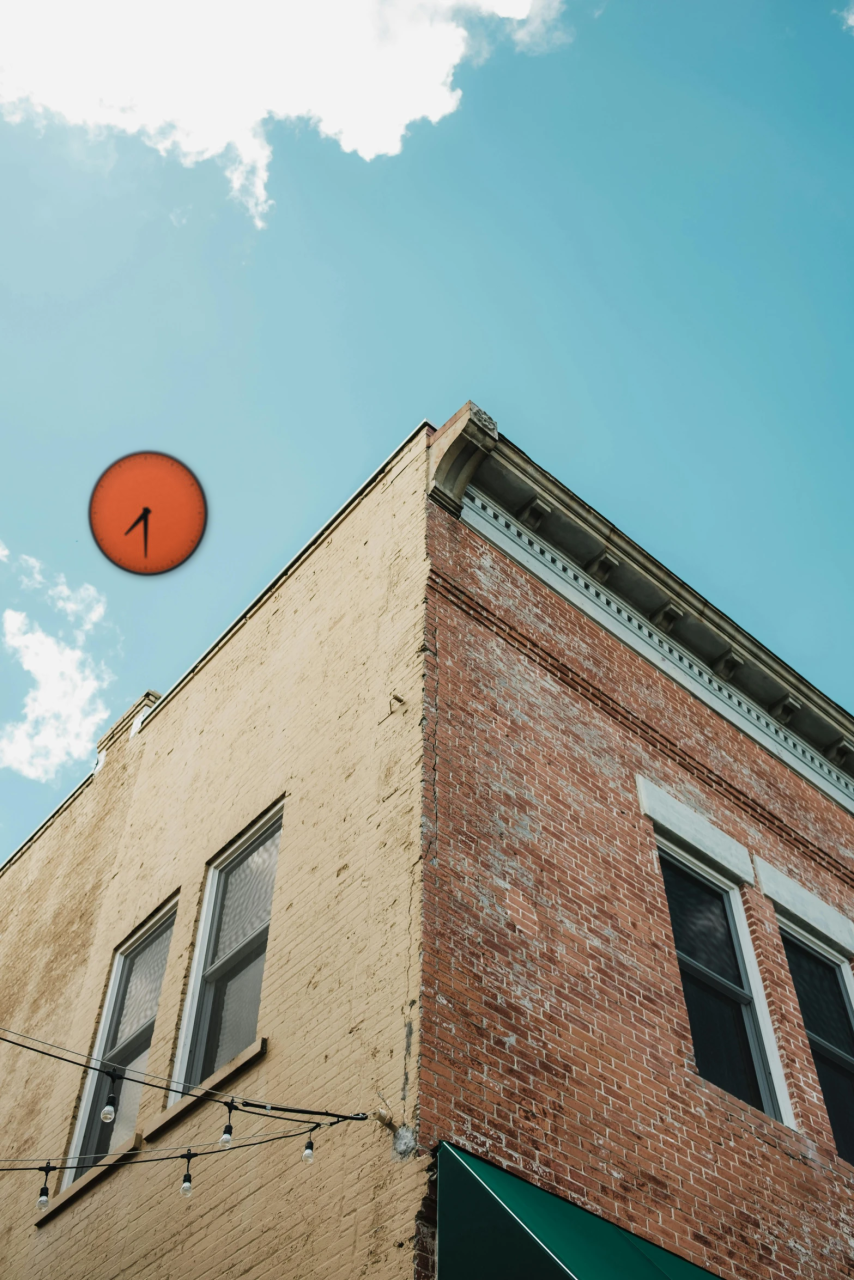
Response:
{"hour": 7, "minute": 30}
